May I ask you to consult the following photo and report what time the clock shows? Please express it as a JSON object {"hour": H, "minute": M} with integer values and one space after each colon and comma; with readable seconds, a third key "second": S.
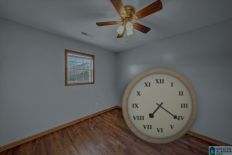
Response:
{"hour": 7, "minute": 21}
